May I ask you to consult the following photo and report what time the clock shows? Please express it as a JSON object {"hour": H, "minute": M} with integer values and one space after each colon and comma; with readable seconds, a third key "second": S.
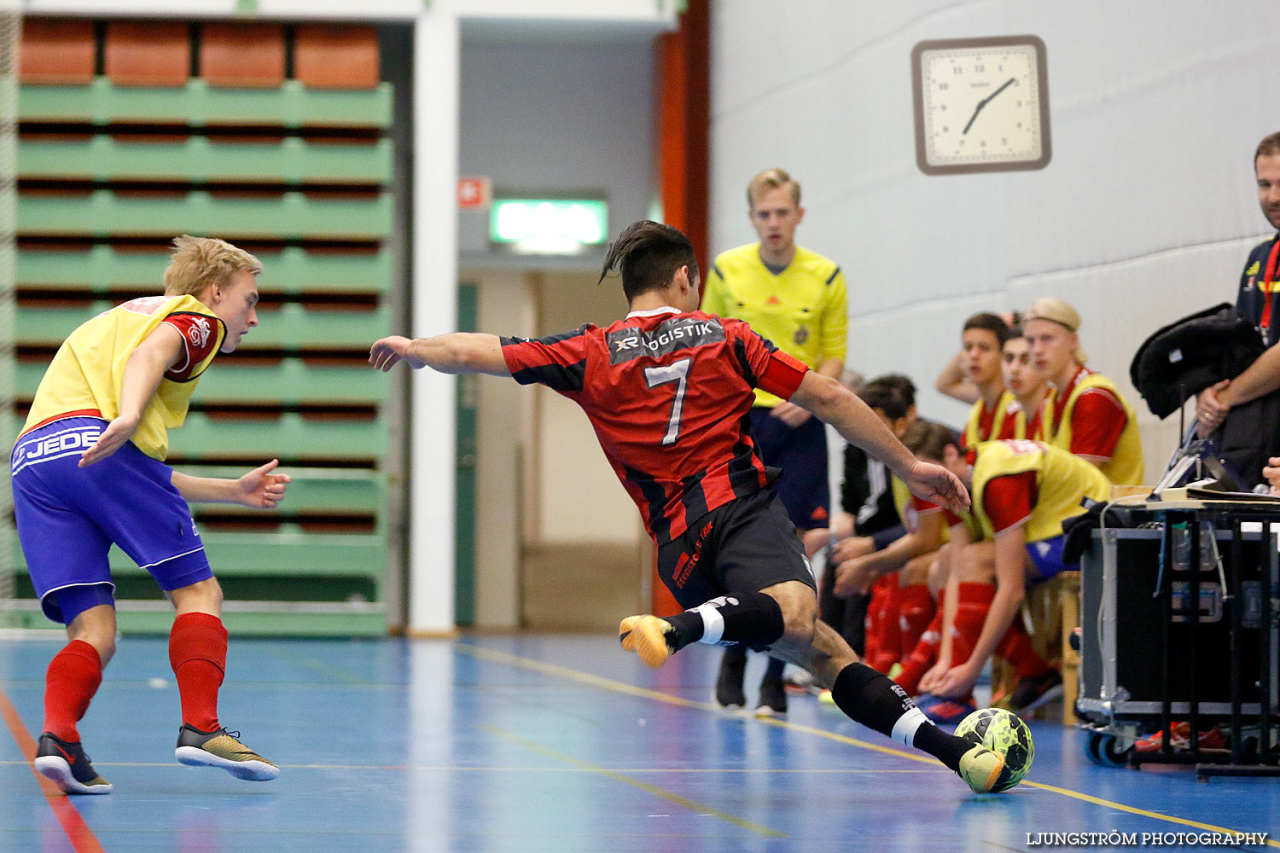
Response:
{"hour": 7, "minute": 9}
